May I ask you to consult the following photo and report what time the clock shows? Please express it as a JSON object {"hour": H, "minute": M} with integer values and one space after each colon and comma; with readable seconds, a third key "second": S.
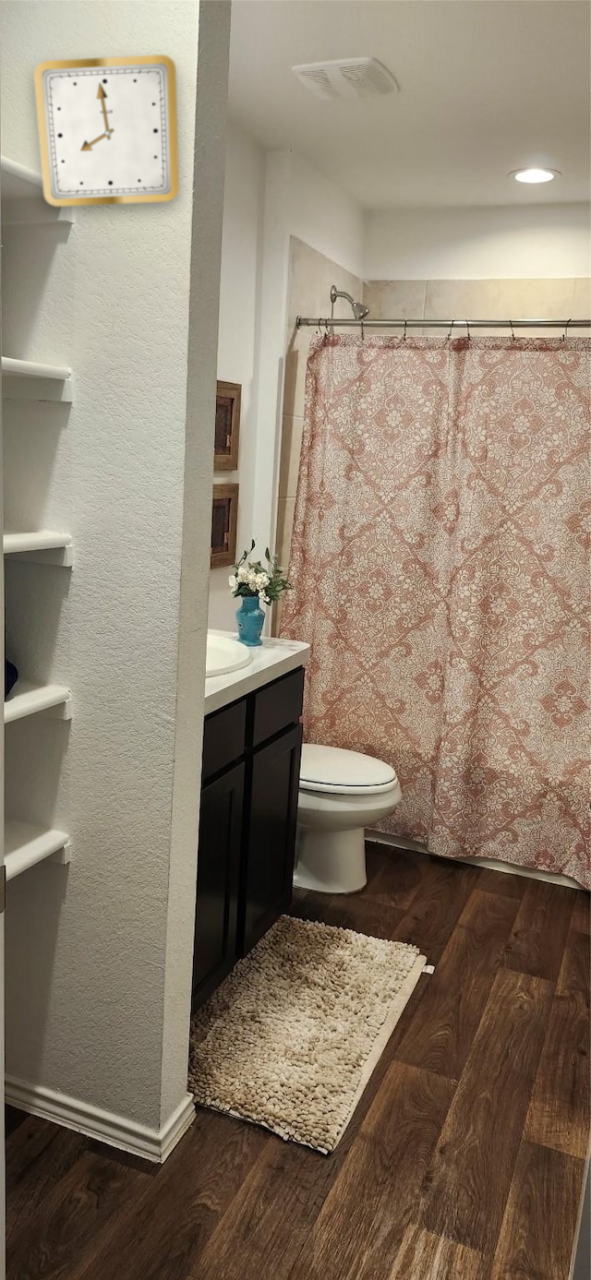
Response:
{"hour": 7, "minute": 59}
